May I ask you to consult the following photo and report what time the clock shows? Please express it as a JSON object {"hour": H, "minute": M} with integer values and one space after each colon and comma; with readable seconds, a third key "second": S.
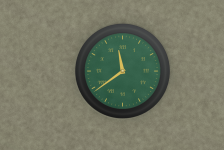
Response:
{"hour": 11, "minute": 39}
